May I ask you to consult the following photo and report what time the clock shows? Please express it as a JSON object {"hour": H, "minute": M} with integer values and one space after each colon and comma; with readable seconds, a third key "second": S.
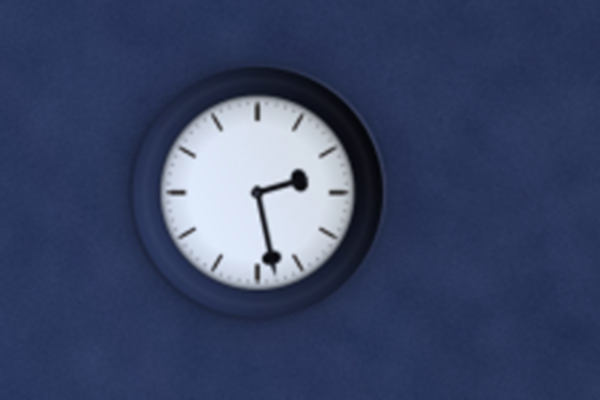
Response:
{"hour": 2, "minute": 28}
